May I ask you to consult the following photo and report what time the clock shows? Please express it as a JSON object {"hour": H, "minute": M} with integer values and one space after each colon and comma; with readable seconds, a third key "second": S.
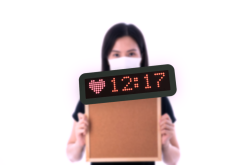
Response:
{"hour": 12, "minute": 17}
